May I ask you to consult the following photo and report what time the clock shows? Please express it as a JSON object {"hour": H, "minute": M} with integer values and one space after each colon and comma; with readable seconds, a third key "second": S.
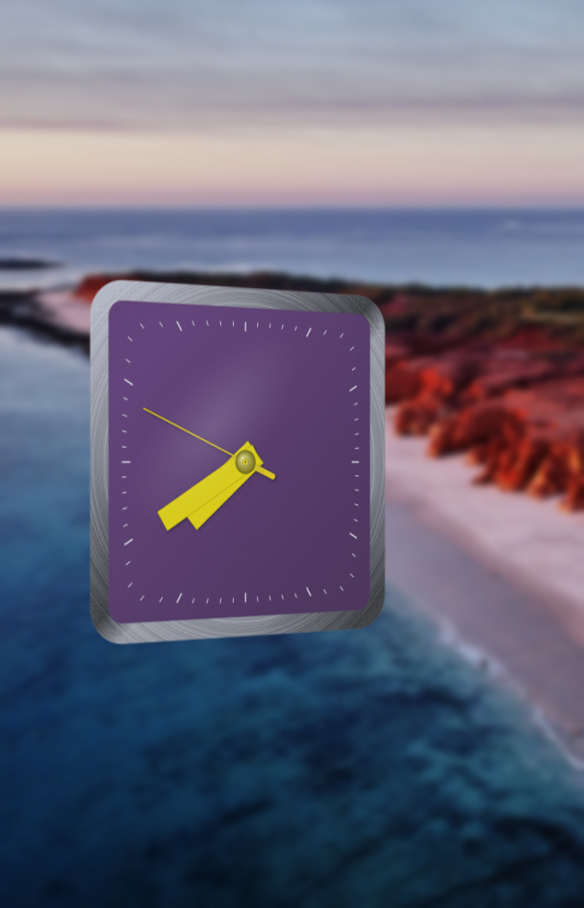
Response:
{"hour": 7, "minute": 39, "second": 49}
